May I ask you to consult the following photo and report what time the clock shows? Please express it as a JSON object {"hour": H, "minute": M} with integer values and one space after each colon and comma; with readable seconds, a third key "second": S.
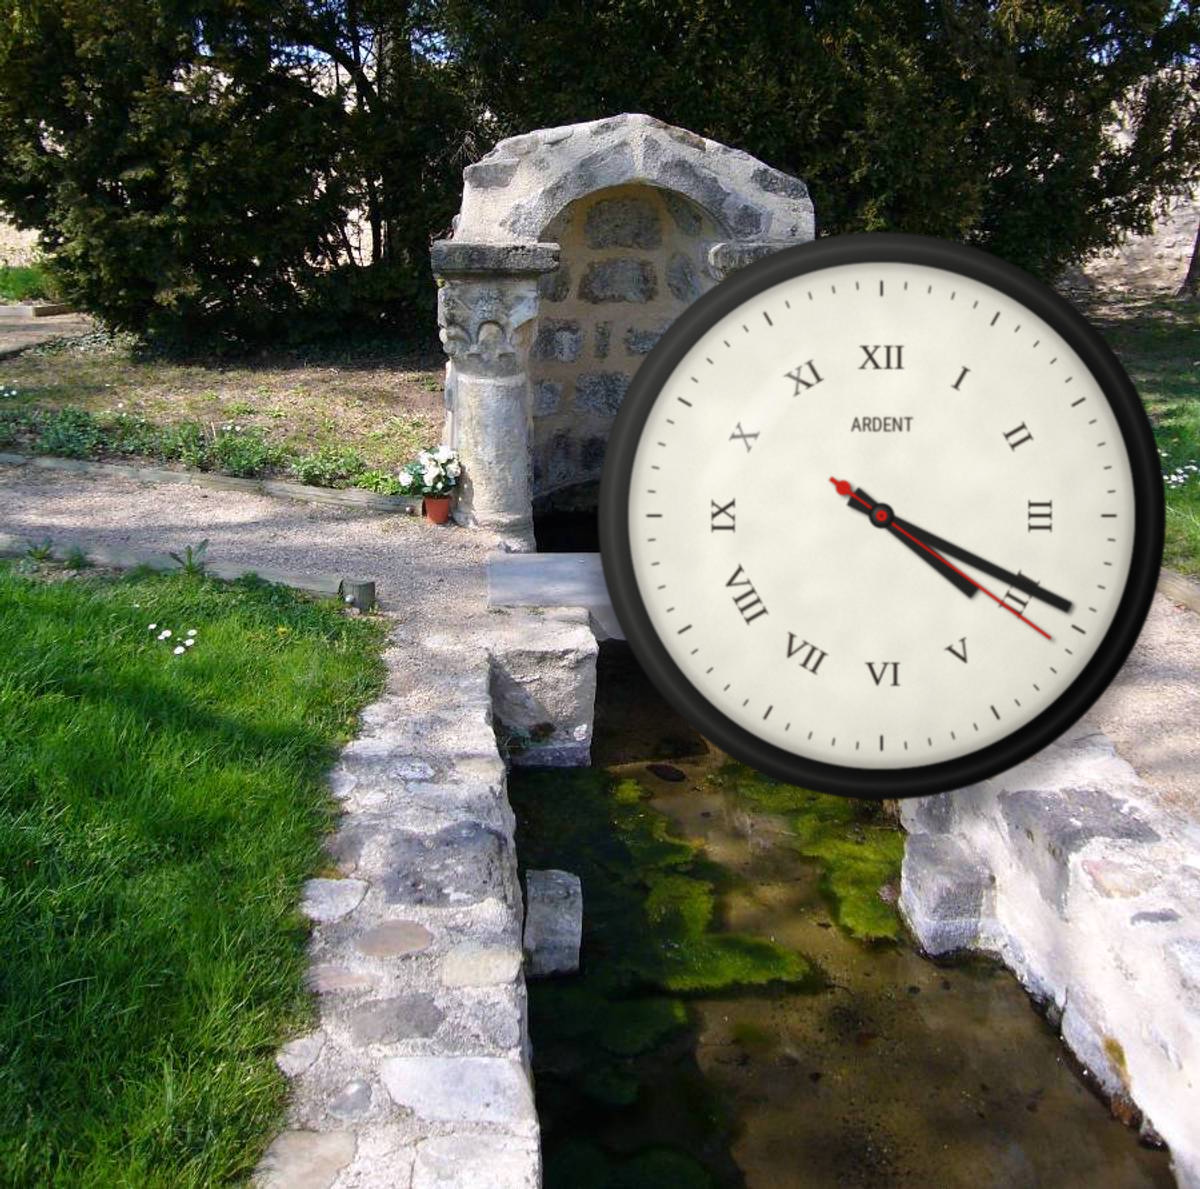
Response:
{"hour": 4, "minute": 19, "second": 21}
